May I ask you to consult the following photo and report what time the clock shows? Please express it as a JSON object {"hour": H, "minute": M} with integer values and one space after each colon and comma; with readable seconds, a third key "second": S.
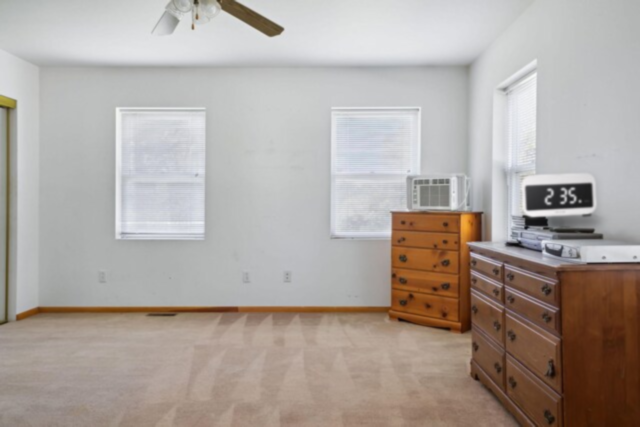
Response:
{"hour": 2, "minute": 35}
